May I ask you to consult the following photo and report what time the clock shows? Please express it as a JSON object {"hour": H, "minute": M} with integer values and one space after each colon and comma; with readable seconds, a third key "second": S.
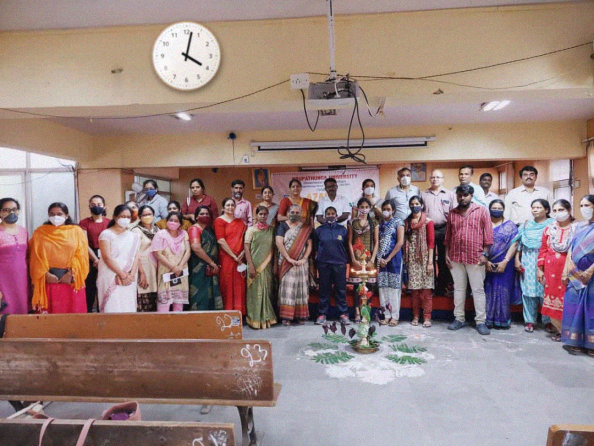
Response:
{"hour": 4, "minute": 2}
